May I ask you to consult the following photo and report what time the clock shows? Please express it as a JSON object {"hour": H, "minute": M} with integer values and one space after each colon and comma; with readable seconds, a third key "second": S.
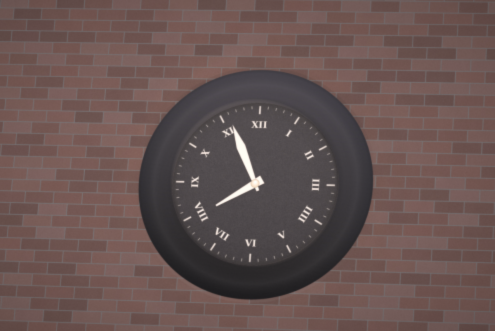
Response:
{"hour": 7, "minute": 56}
